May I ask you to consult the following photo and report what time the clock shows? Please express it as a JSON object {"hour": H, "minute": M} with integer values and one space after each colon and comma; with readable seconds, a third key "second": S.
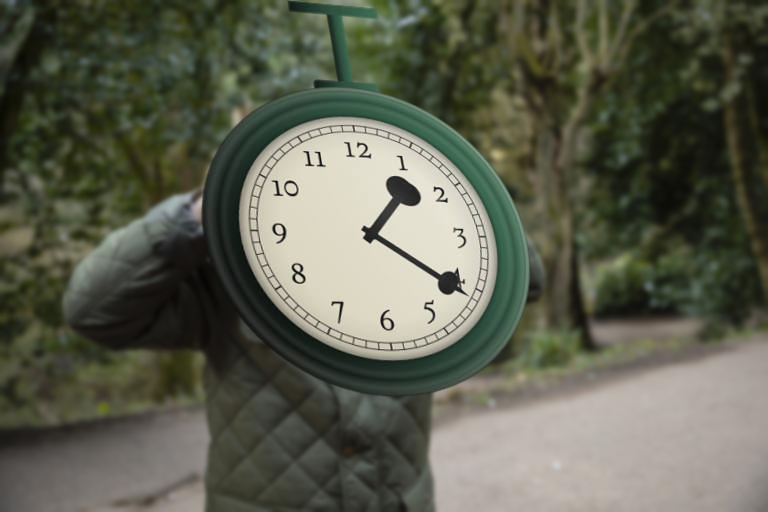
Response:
{"hour": 1, "minute": 21}
